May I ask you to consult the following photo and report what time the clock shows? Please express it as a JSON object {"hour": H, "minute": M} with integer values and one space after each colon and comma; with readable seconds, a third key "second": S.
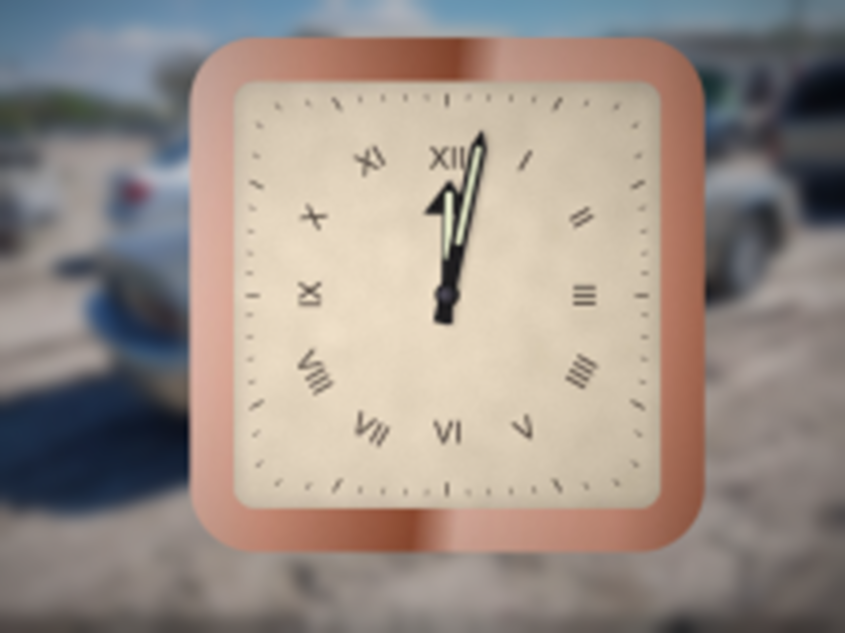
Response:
{"hour": 12, "minute": 2}
